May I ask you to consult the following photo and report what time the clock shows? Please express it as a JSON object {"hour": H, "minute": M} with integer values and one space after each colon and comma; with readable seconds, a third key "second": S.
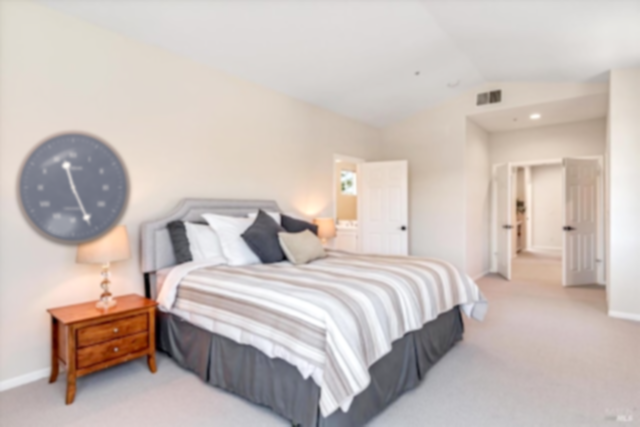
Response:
{"hour": 11, "minute": 26}
